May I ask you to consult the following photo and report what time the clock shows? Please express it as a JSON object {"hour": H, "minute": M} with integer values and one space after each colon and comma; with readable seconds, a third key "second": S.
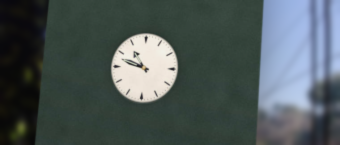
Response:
{"hour": 10, "minute": 48}
